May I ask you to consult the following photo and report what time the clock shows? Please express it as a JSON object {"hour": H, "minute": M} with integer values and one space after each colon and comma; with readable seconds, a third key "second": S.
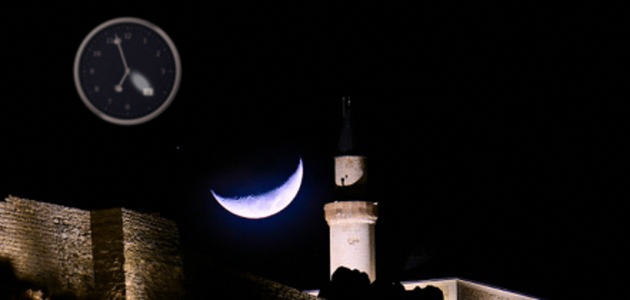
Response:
{"hour": 6, "minute": 57}
